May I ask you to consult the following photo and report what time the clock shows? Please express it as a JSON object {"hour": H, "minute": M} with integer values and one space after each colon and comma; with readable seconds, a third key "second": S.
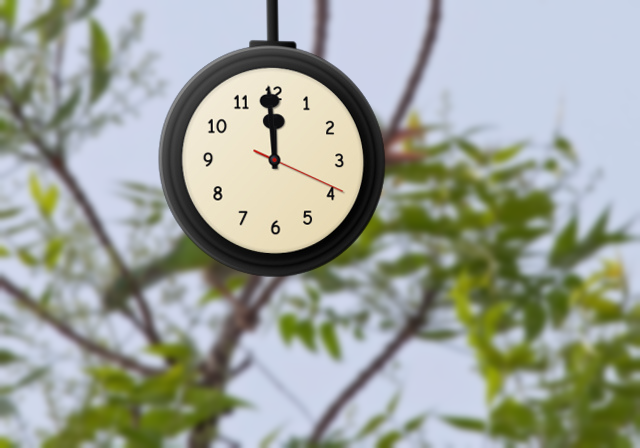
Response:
{"hour": 11, "minute": 59, "second": 19}
